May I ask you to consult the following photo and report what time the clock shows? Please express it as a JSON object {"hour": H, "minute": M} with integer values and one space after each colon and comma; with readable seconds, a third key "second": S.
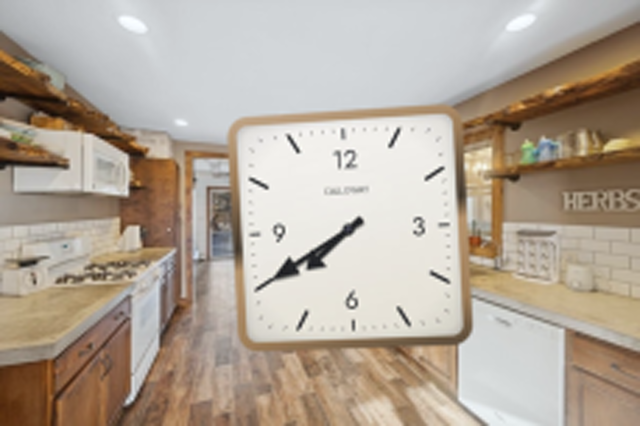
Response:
{"hour": 7, "minute": 40}
